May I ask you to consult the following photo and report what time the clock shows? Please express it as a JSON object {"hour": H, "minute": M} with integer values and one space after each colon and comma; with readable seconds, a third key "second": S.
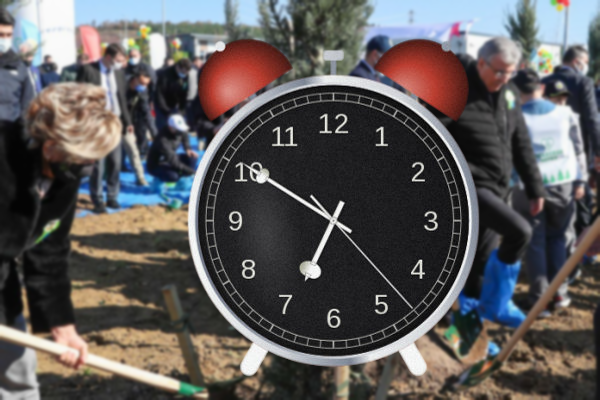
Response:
{"hour": 6, "minute": 50, "second": 23}
